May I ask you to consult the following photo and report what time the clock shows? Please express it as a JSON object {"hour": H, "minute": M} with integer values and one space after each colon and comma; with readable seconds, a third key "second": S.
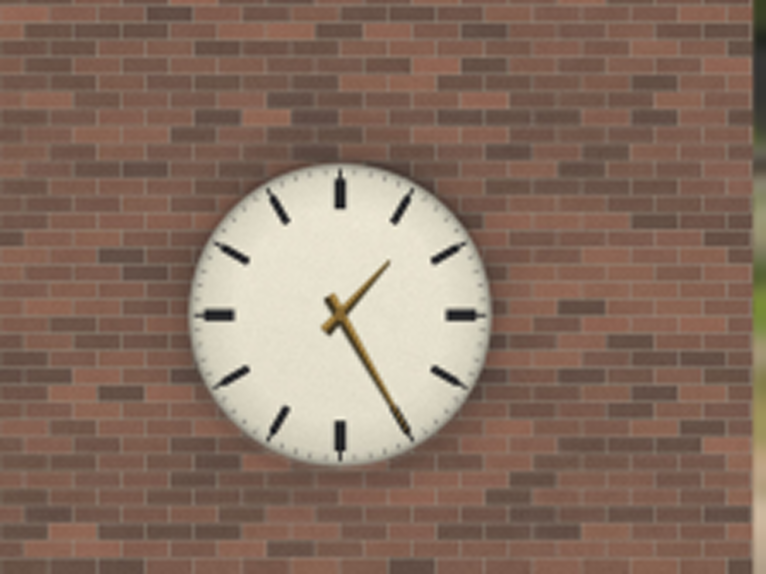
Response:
{"hour": 1, "minute": 25}
